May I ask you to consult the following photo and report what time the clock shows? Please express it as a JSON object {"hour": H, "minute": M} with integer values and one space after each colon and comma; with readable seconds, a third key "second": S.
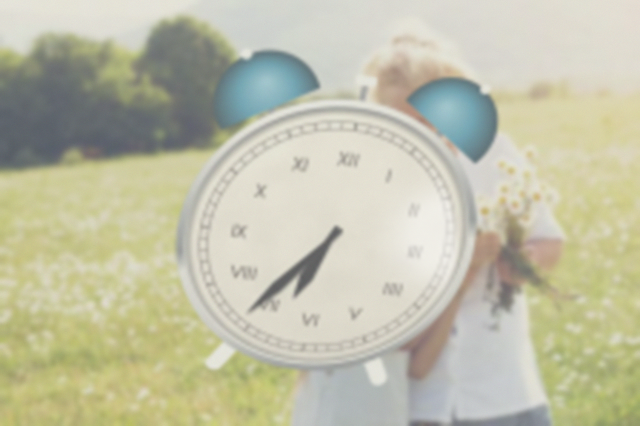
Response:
{"hour": 6, "minute": 36}
